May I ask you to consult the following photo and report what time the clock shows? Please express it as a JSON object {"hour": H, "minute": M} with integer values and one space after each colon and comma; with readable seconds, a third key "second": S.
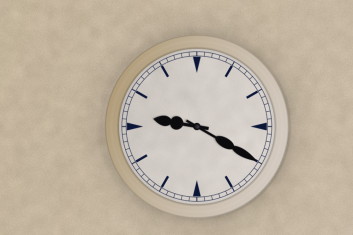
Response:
{"hour": 9, "minute": 20}
